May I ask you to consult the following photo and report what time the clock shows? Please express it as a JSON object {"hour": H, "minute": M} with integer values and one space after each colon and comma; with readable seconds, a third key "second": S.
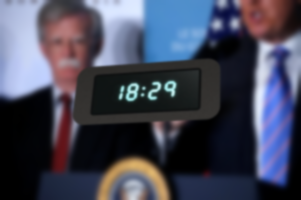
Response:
{"hour": 18, "minute": 29}
